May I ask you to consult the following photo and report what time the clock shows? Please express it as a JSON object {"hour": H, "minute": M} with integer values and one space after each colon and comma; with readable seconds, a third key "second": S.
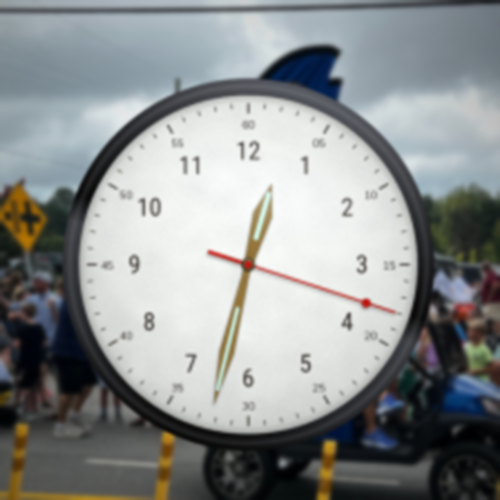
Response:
{"hour": 12, "minute": 32, "second": 18}
